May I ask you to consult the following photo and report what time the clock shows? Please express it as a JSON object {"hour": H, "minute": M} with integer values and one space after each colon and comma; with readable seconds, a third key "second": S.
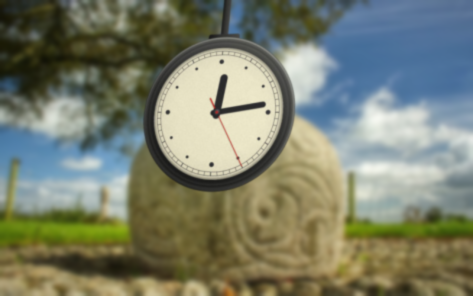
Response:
{"hour": 12, "minute": 13, "second": 25}
